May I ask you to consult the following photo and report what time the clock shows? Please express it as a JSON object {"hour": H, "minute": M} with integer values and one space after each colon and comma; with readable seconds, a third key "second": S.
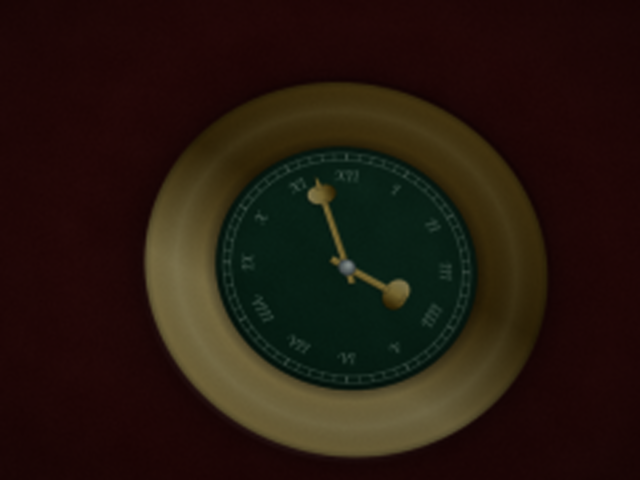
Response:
{"hour": 3, "minute": 57}
